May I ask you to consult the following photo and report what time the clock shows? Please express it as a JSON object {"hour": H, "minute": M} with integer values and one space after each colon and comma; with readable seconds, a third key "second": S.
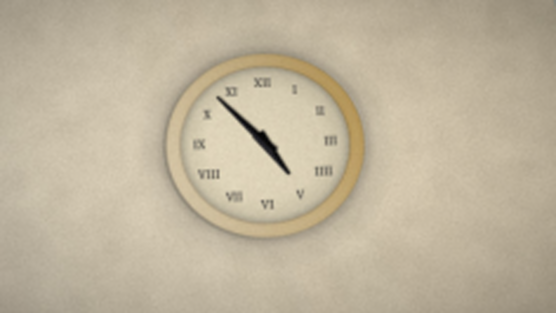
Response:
{"hour": 4, "minute": 53}
